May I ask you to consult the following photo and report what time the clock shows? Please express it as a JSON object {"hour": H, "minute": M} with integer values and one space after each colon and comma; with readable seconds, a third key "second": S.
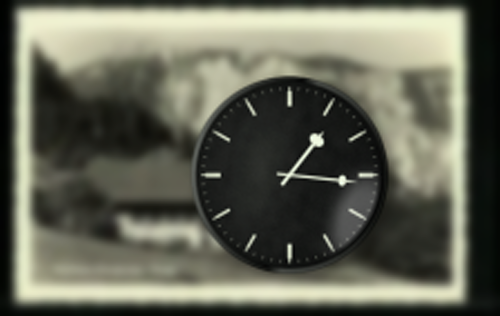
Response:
{"hour": 1, "minute": 16}
